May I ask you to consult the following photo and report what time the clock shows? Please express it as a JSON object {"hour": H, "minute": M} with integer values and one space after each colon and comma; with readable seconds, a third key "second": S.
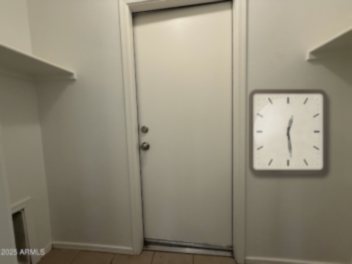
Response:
{"hour": 12, "minute": 29}
